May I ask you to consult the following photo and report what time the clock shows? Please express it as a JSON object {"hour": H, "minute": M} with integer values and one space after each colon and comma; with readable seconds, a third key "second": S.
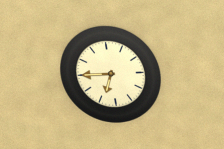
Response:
{"hour": 6, "minute": 45}
